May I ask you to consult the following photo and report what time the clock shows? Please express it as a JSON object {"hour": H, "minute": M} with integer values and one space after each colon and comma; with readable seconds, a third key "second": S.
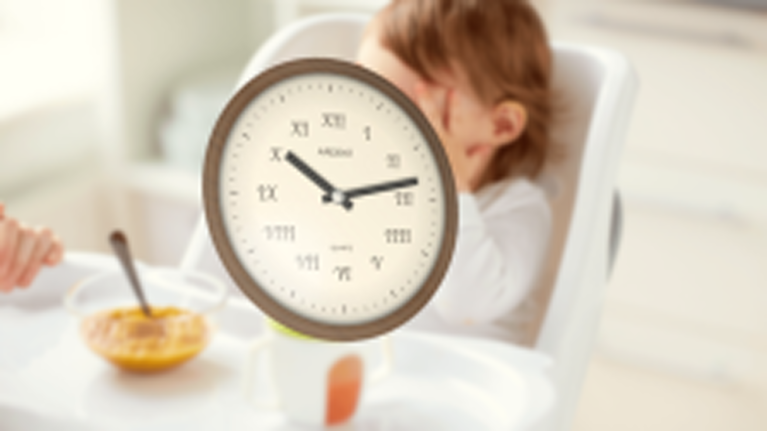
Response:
{"hour": 10, "minute": 13}
